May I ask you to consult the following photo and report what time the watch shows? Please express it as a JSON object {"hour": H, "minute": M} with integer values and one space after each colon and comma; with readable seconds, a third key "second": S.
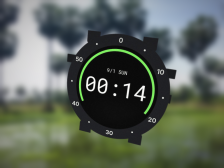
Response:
{"hour": 0, "minute": 14}
